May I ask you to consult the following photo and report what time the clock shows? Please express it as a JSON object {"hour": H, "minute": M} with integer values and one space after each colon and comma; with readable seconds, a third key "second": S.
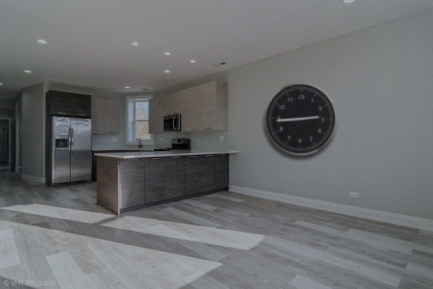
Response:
{"hour": 2, "minute": 44}
